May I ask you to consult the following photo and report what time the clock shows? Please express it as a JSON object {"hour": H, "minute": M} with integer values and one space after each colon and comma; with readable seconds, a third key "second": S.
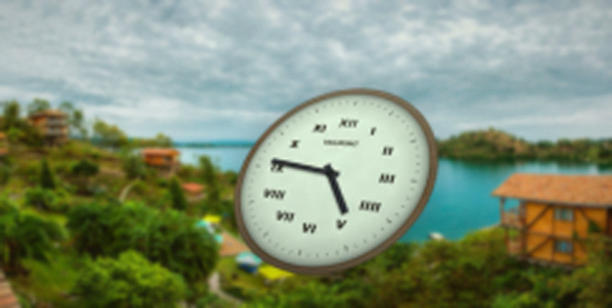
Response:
{"hour": 4, "minute": 46}
